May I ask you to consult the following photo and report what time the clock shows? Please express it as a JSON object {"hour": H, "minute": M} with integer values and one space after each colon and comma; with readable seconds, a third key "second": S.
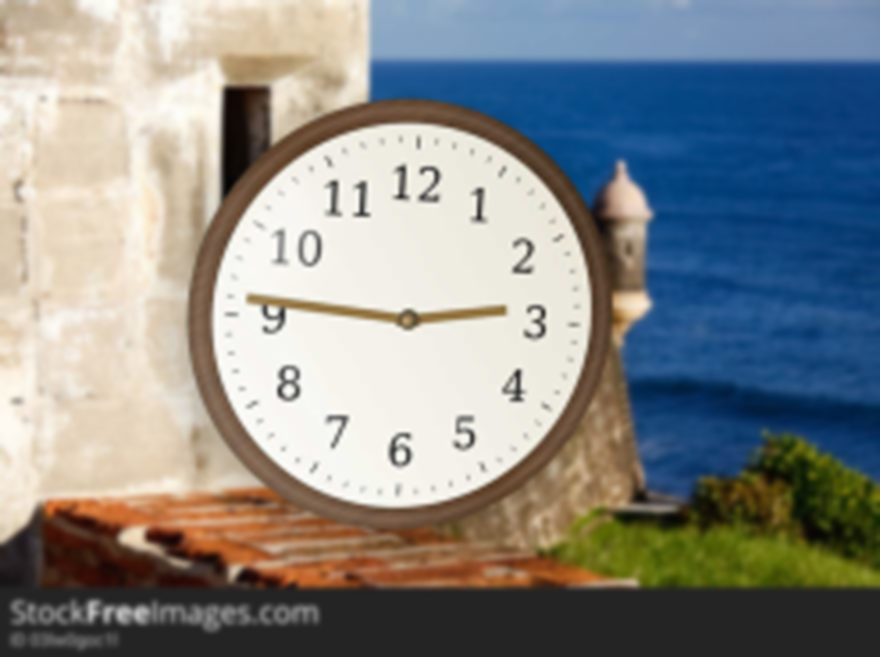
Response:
{"hour": 2, "minute": 46}
